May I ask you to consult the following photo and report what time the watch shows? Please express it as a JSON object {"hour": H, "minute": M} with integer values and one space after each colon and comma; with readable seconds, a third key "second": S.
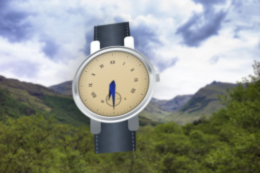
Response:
{"hour": 6, "minute": 30}
